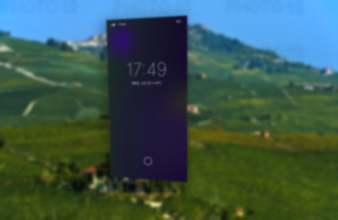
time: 17:49
